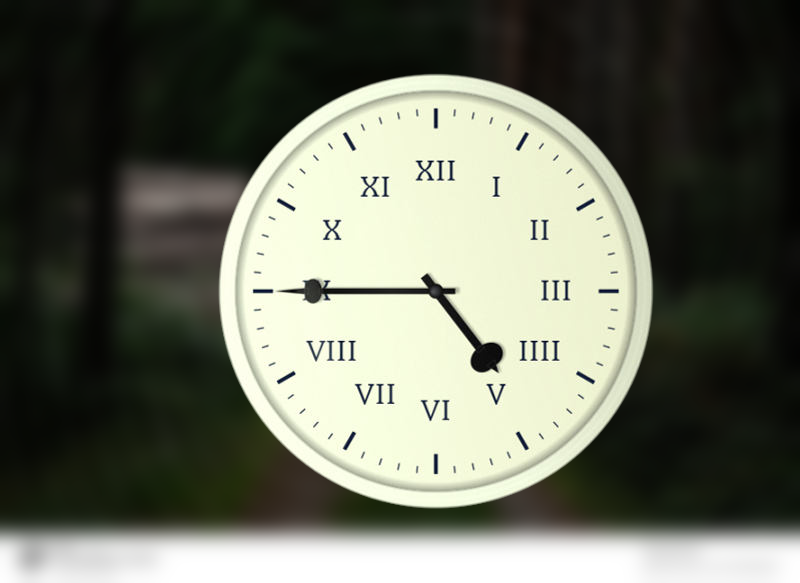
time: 4:45
